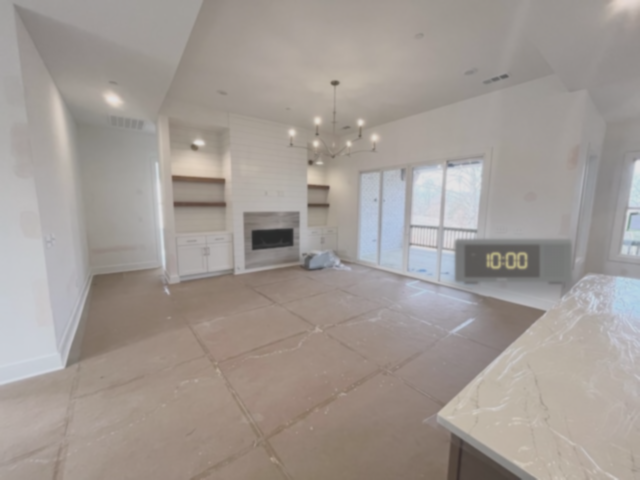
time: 10:00
